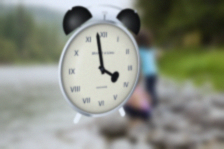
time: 3:58
